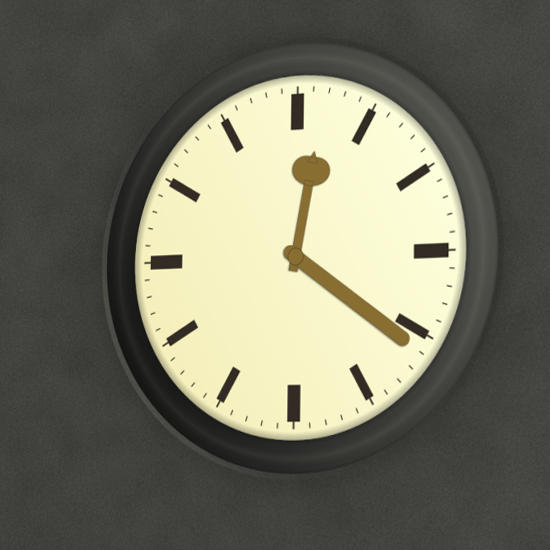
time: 12:21
